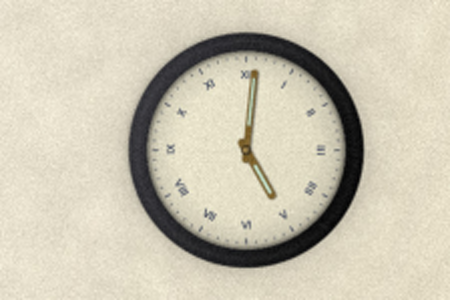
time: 5:01
